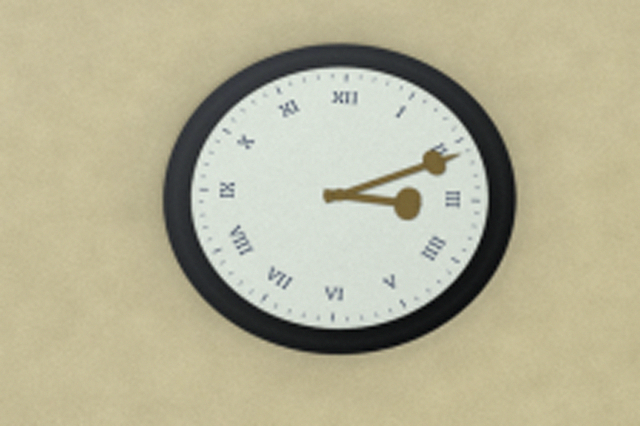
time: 3:11
